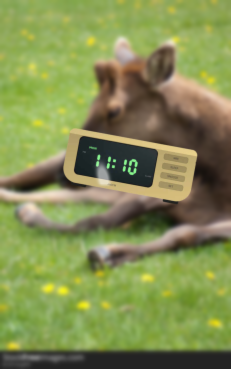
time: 11:10
